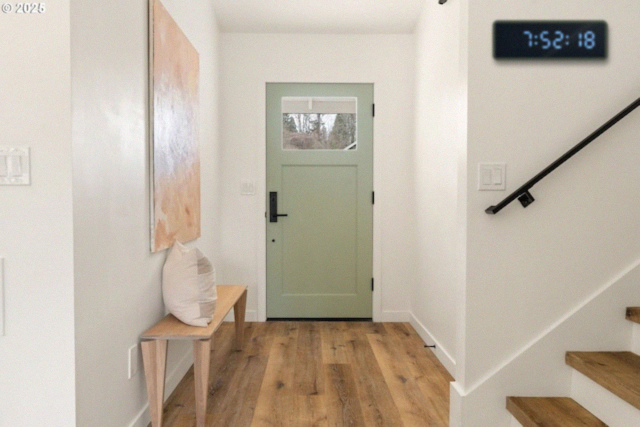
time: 7:52:18
